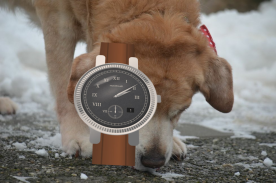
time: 2:09
